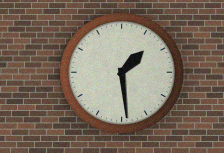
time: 1:29
